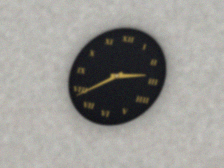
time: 2:39
